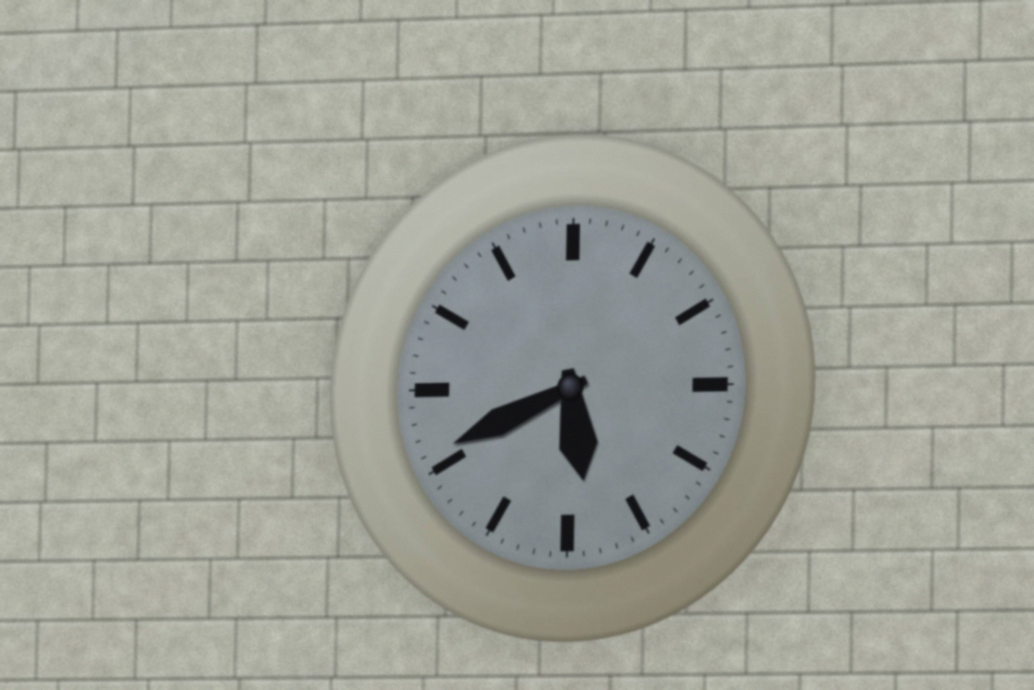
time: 5:41
